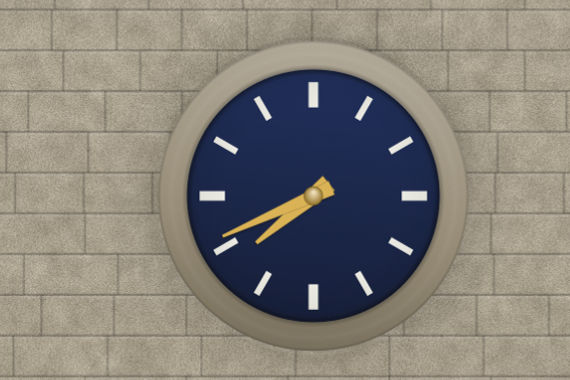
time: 7:41
